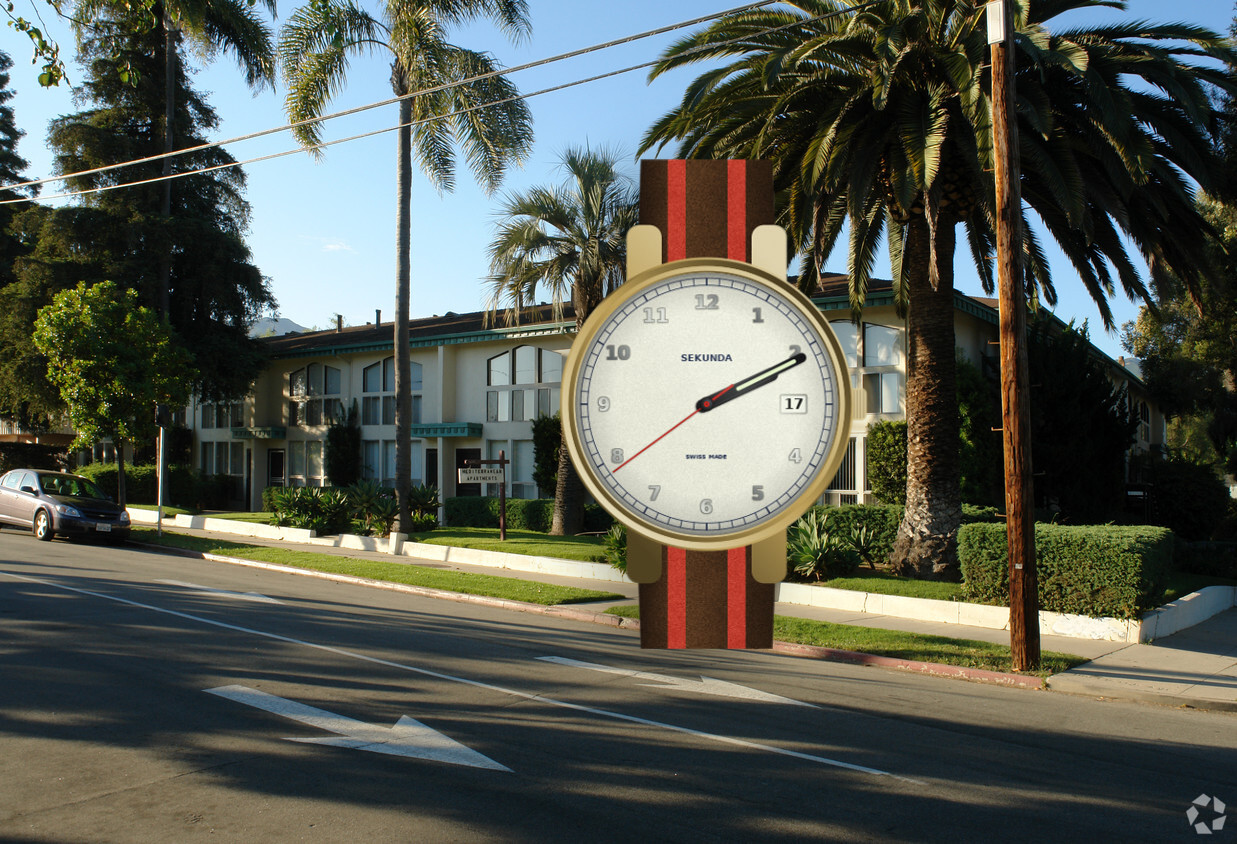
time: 2:10:39
